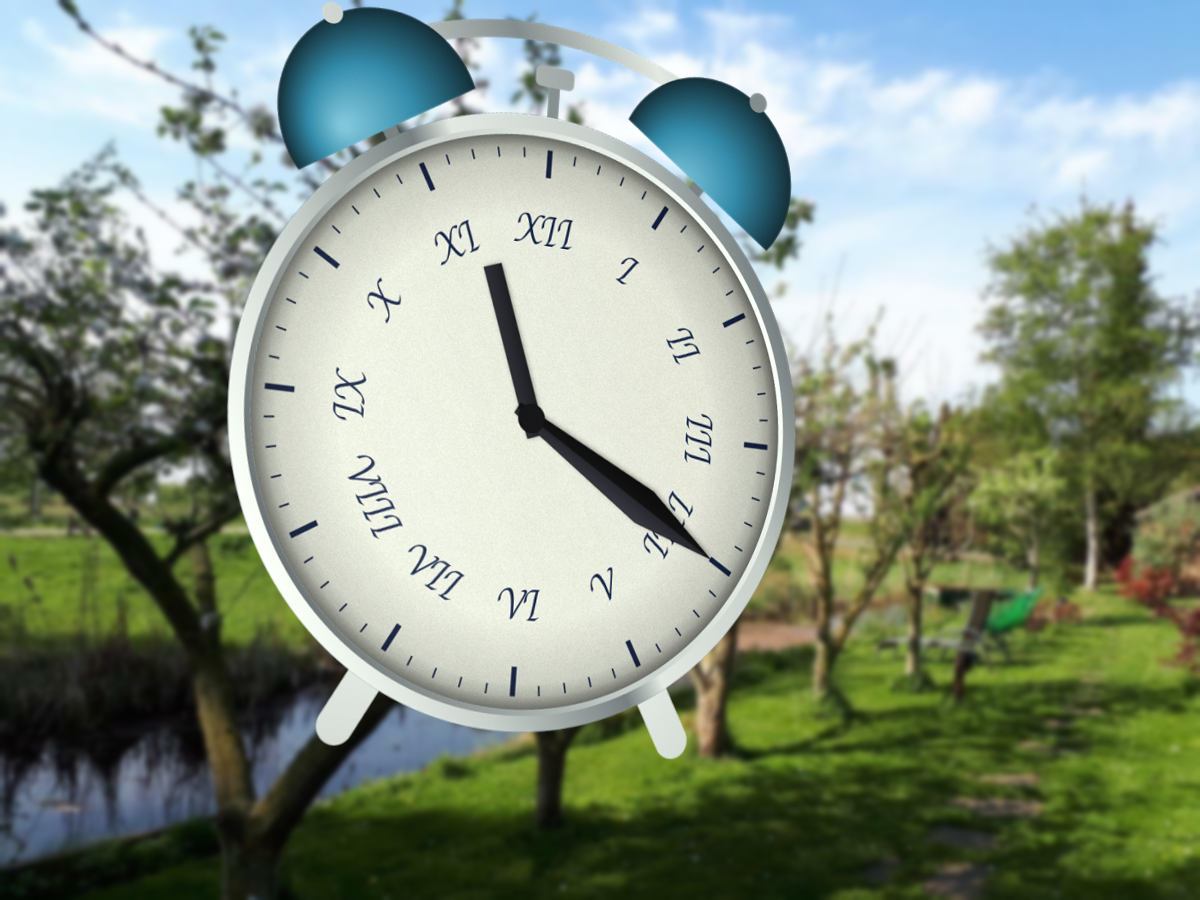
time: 11:20
